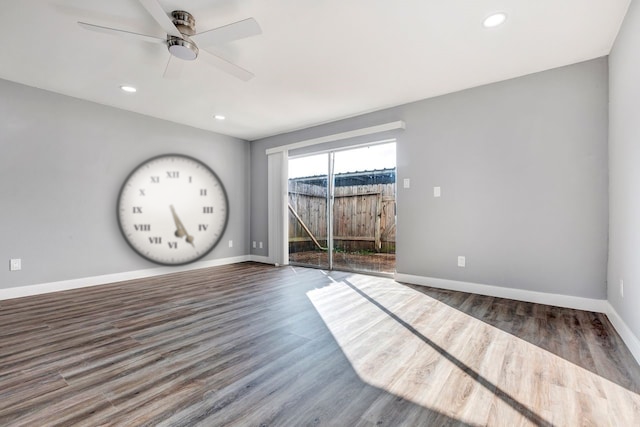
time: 5:25
